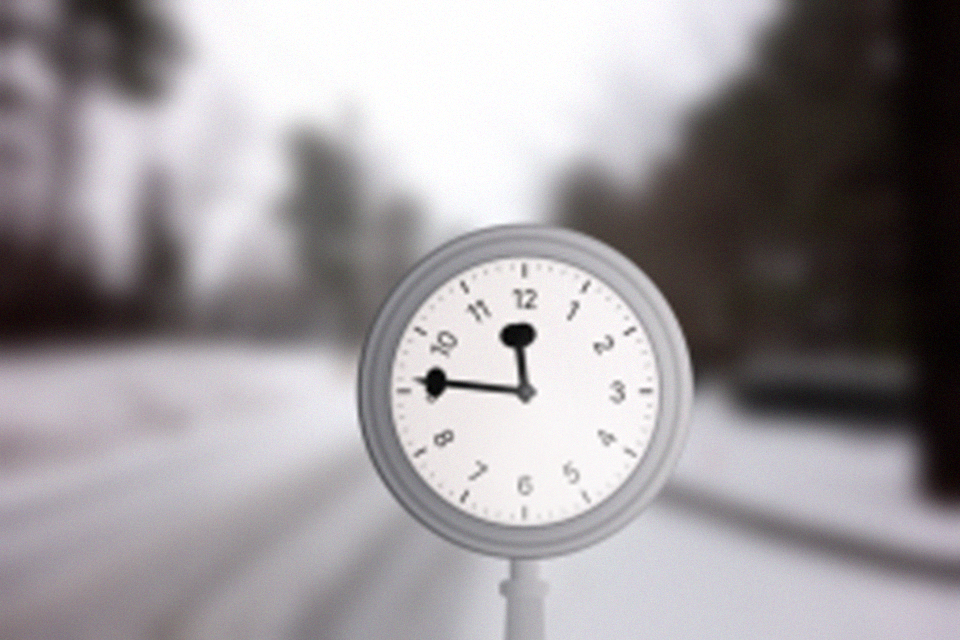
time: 11:46
